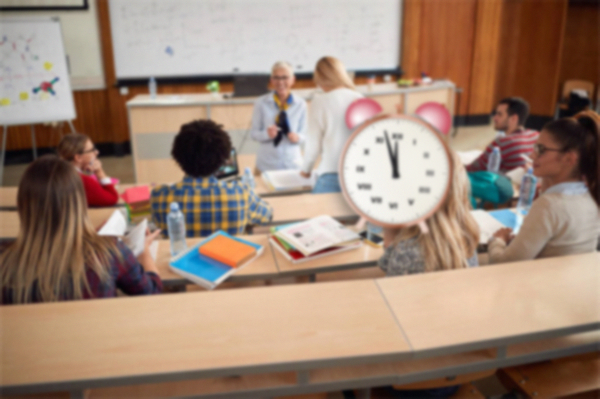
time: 11:57
